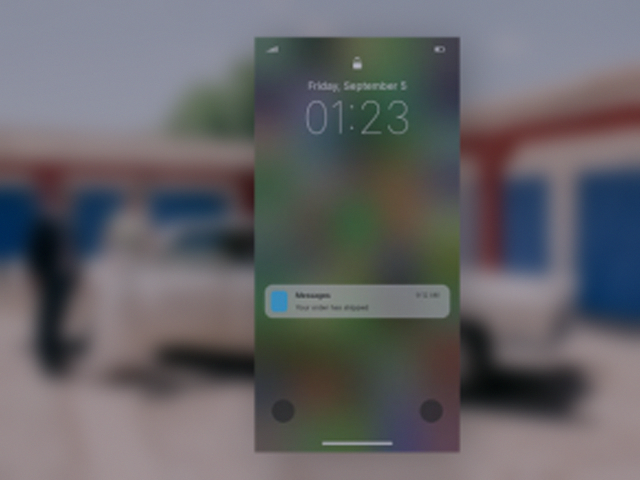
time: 1:23
